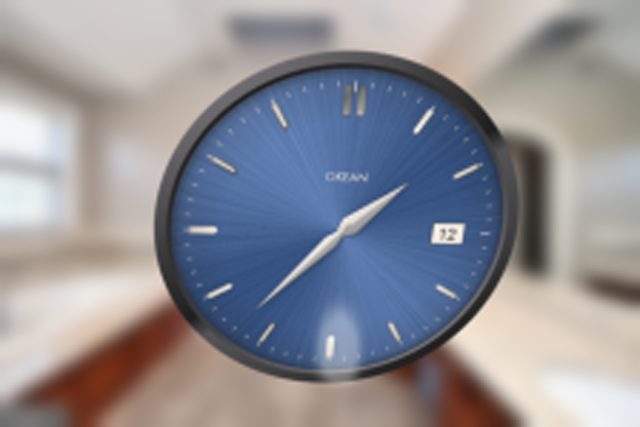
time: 1:37
